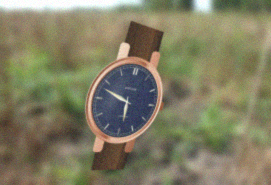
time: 5:48
